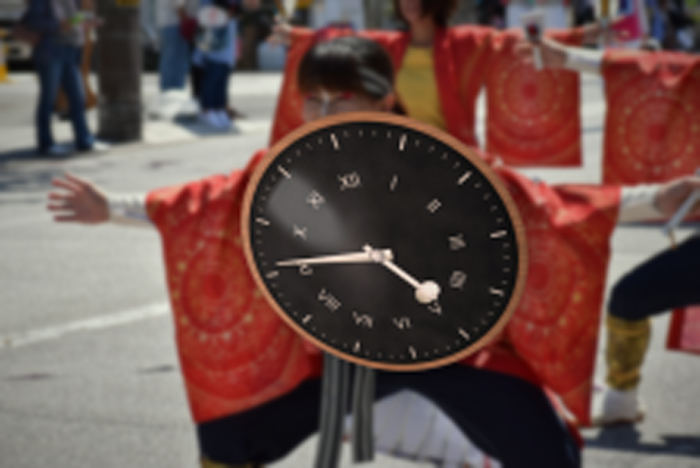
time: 4:46
